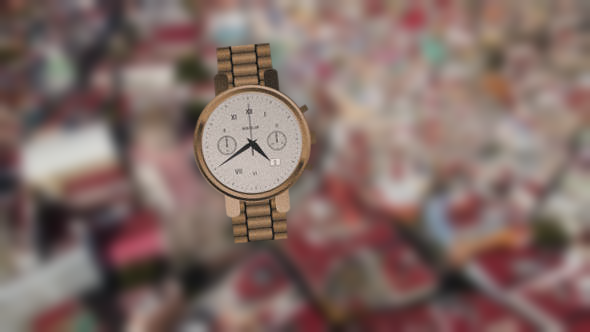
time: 4:40
